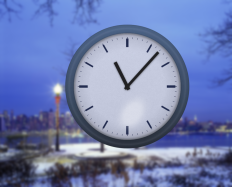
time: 11:07
